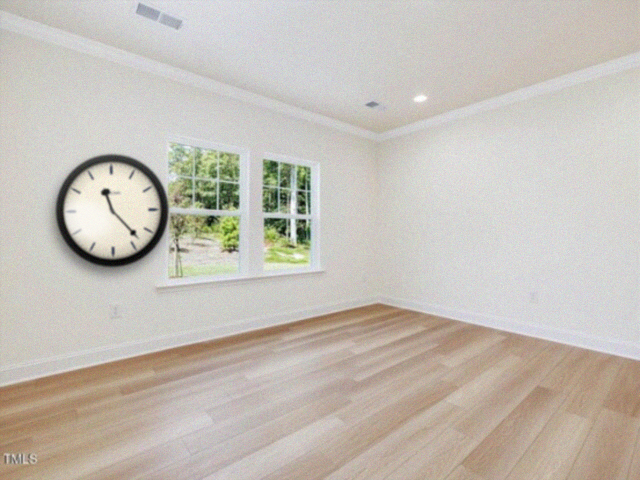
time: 11:23
